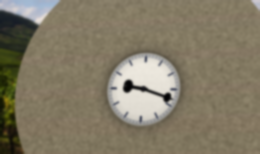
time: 9:18
